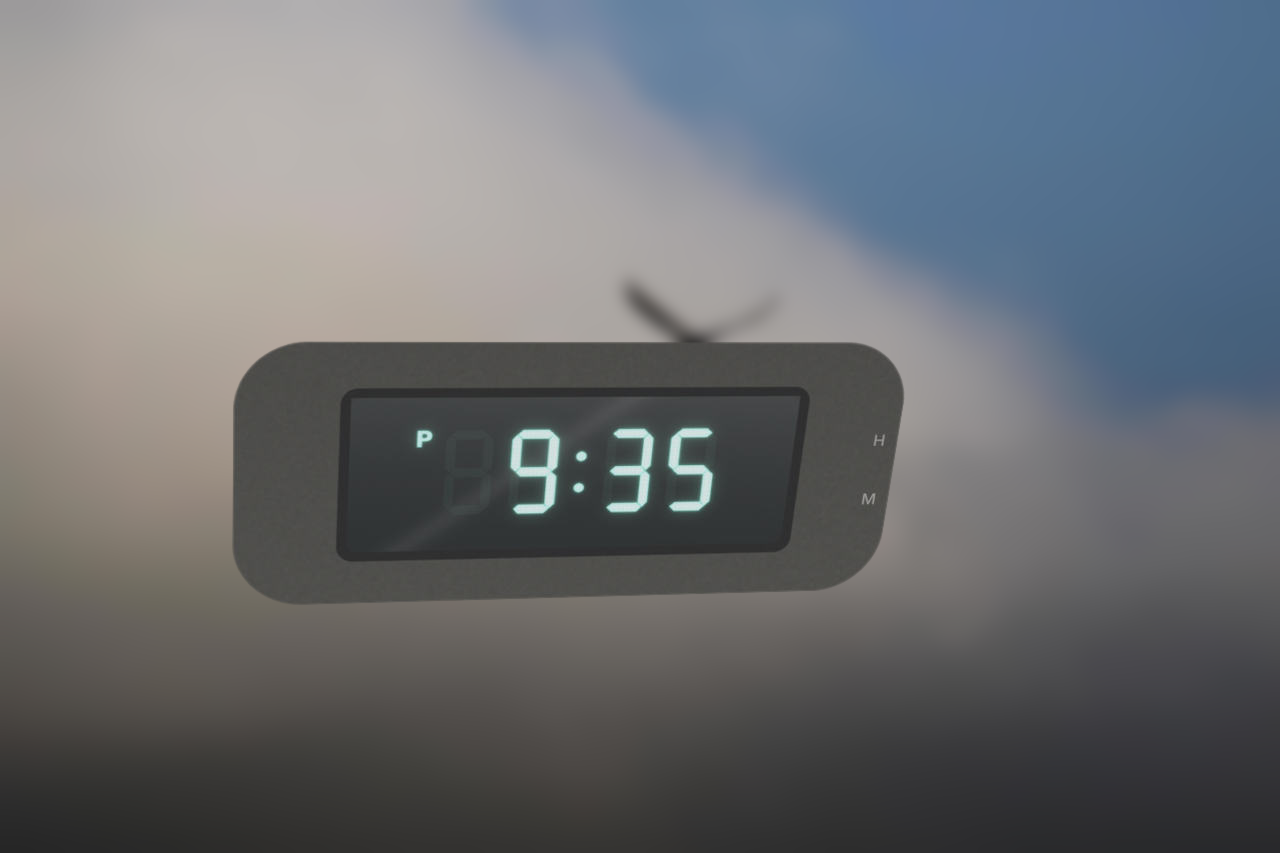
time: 9:35
